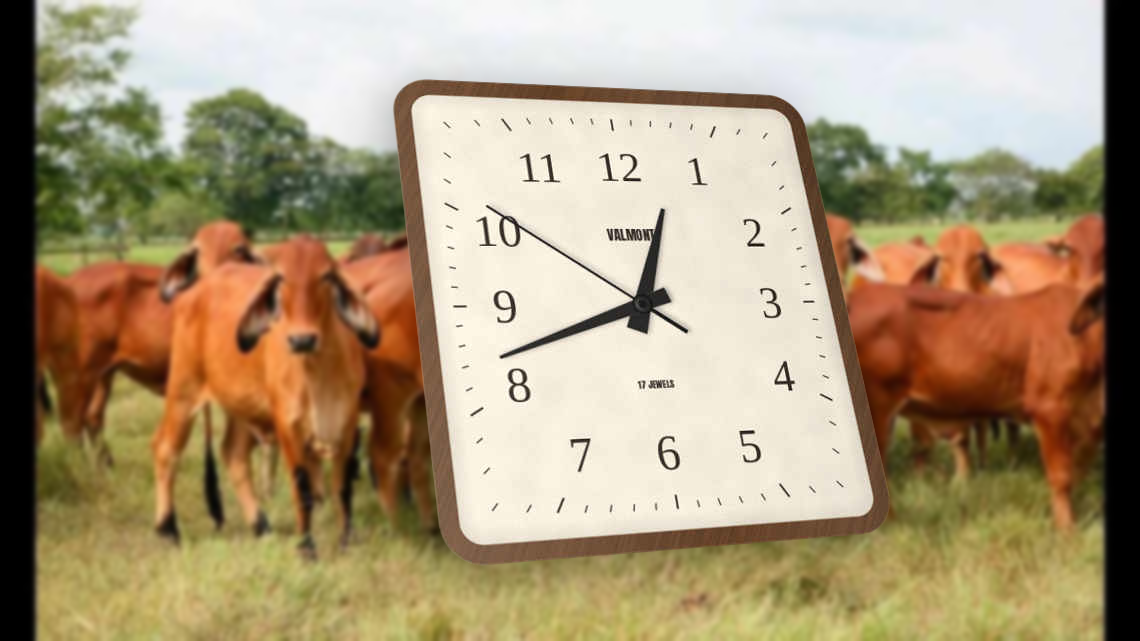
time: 12:41:51
